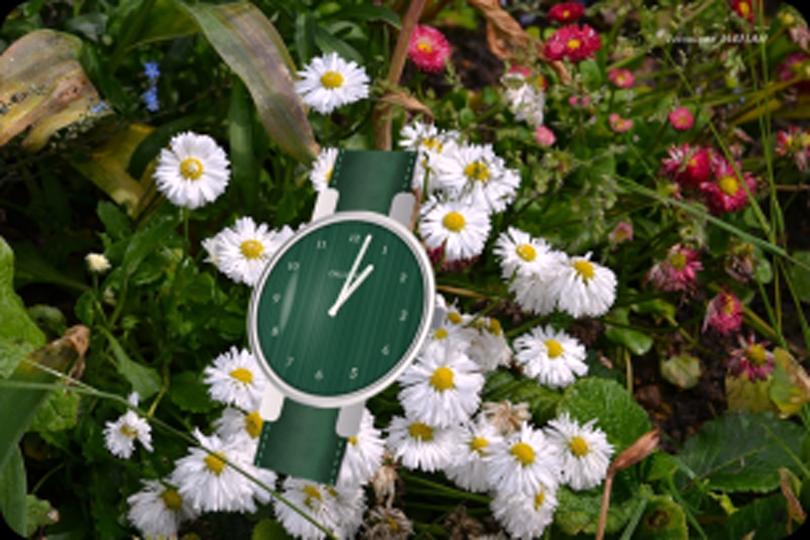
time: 1:02
